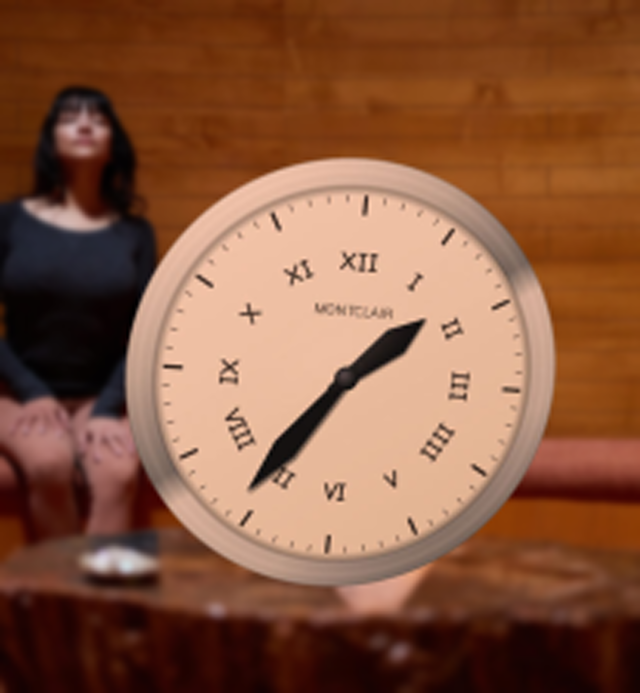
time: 1:36
